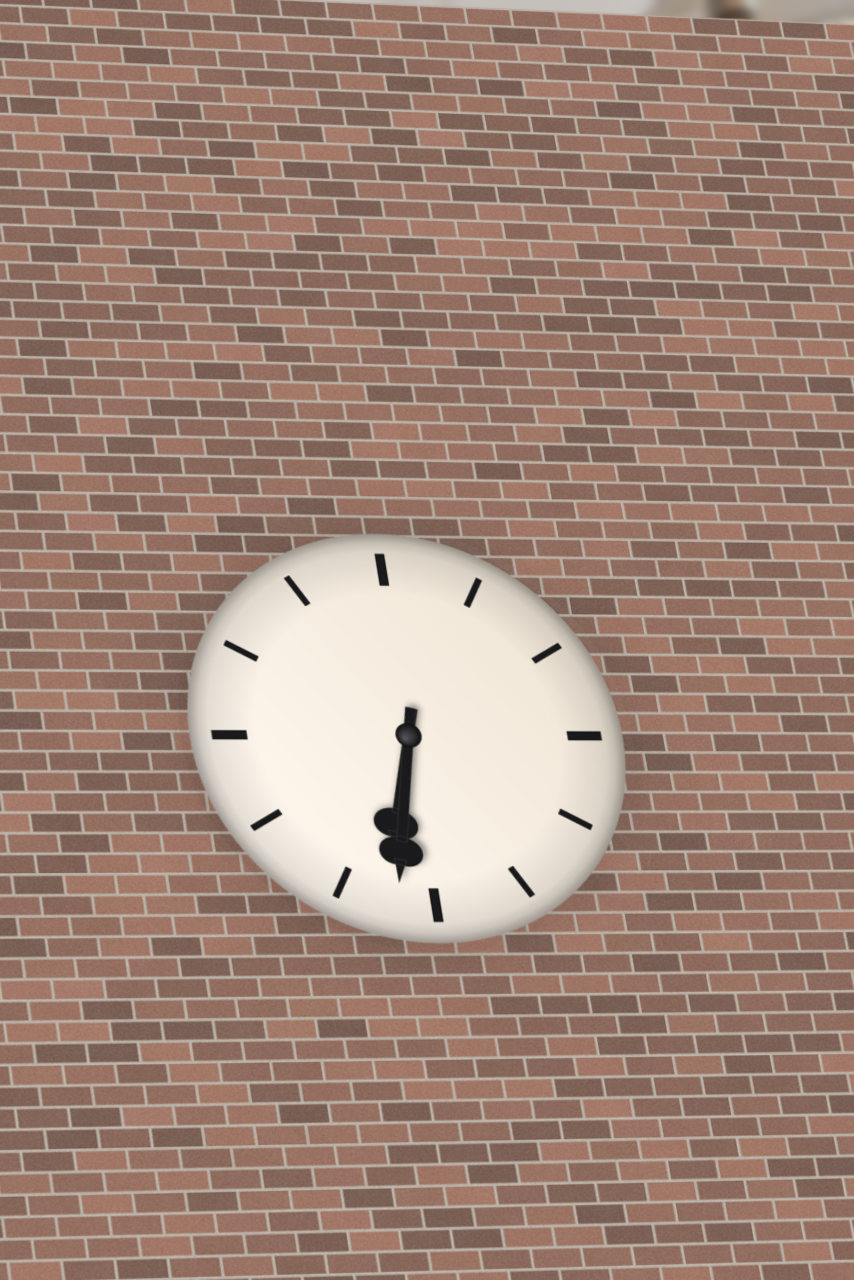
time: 6:32
